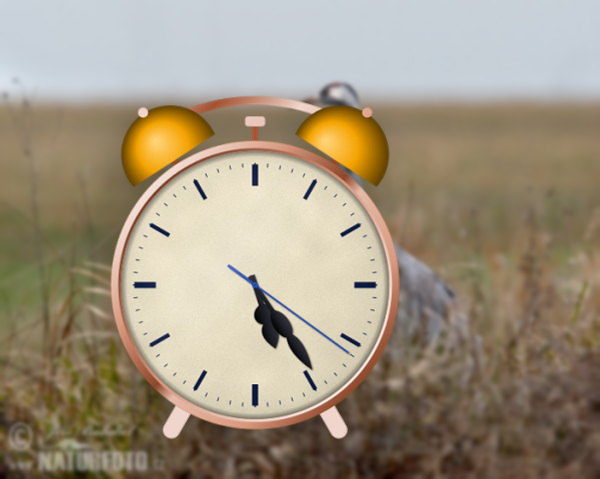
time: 5:24:21
